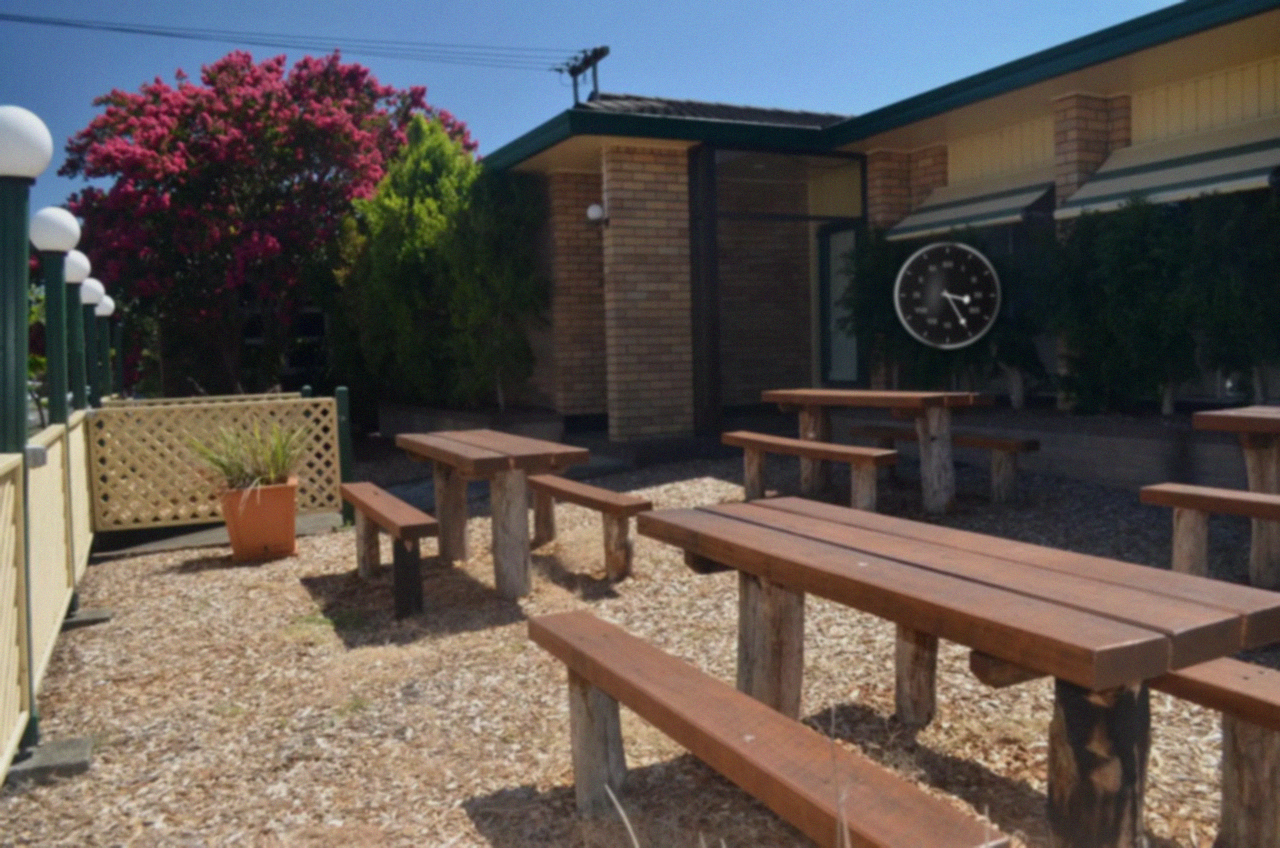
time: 3:25
